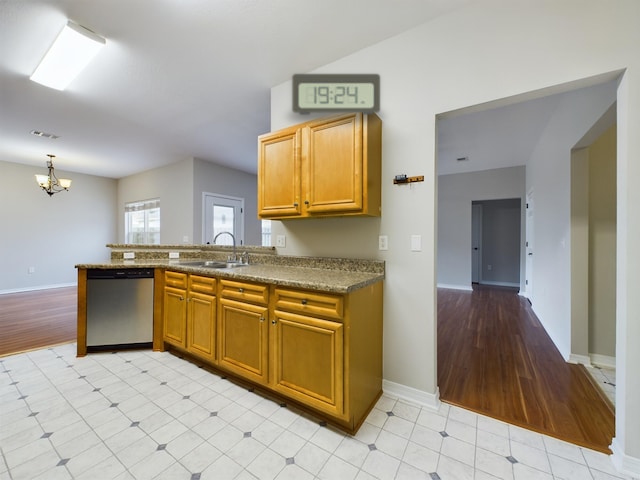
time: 19:24
